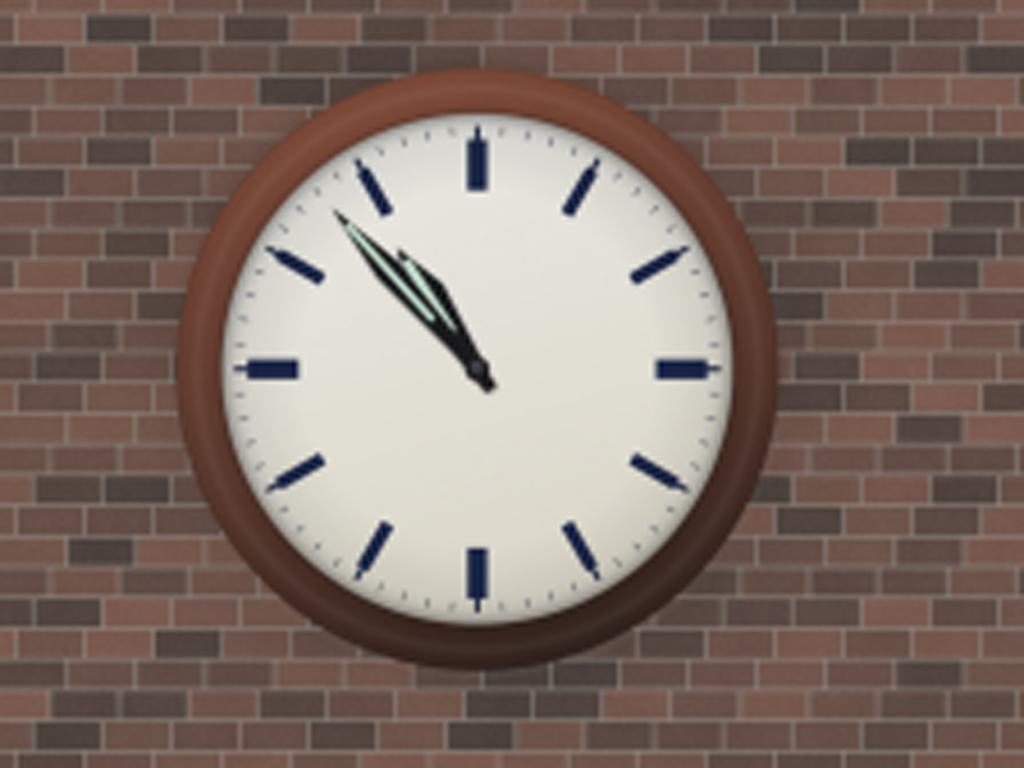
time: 10:53
